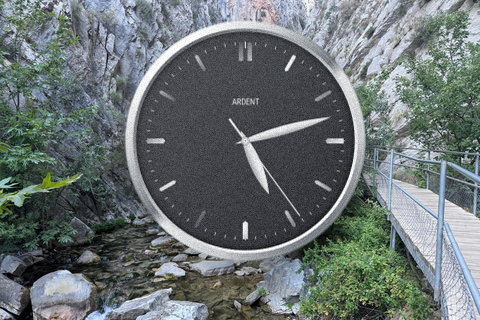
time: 5:12:24
